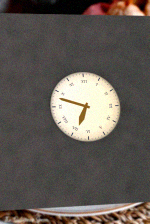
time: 6:48
